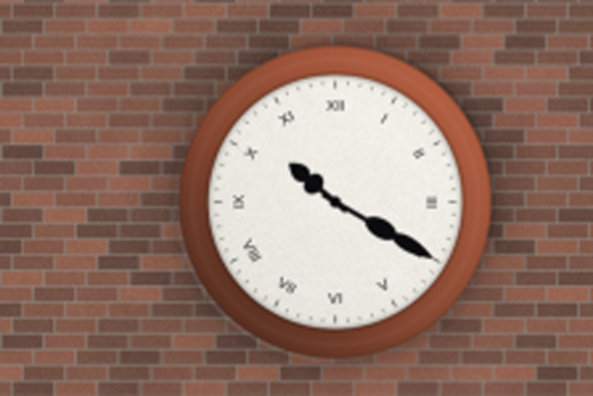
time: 10:20
